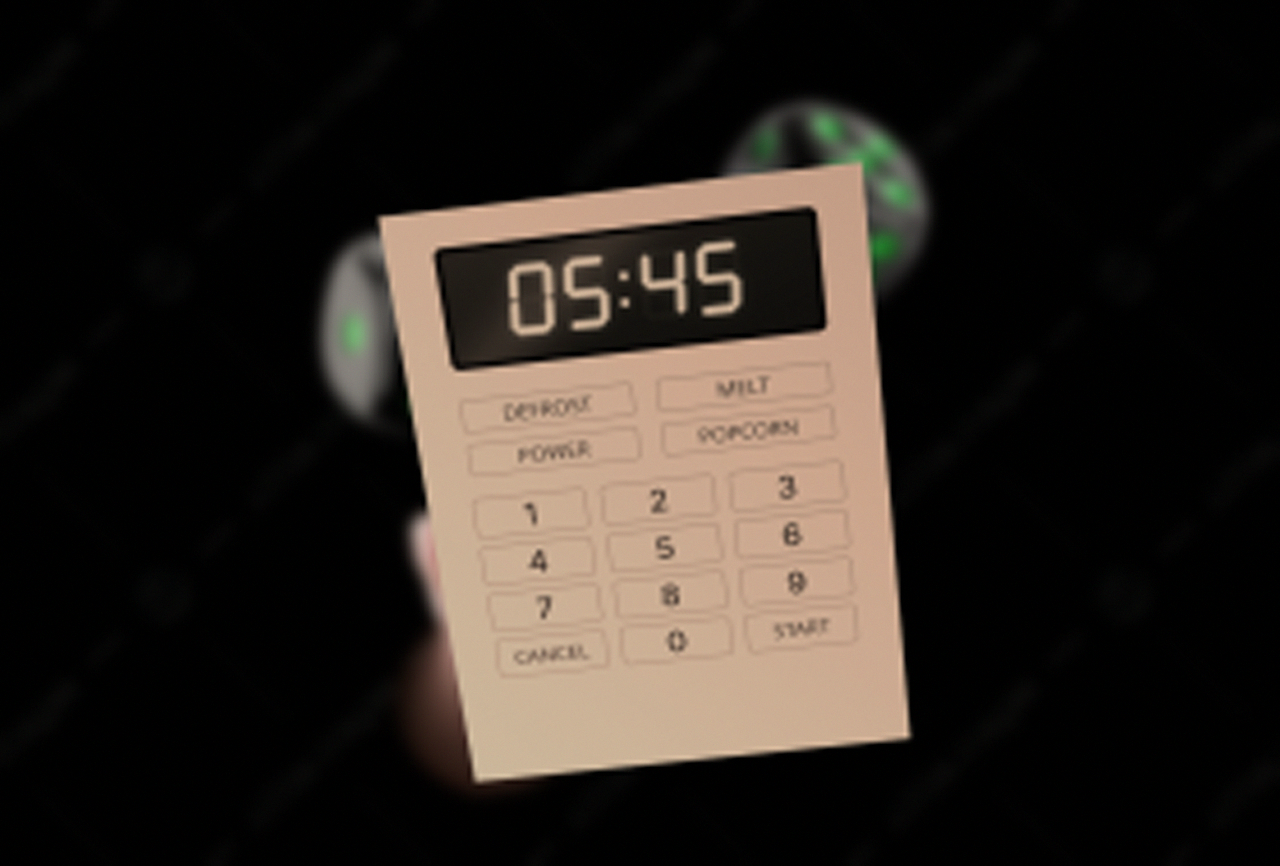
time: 5:45
